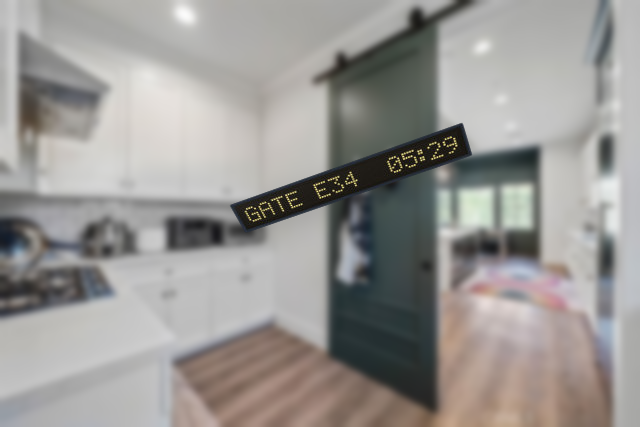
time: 5:29
